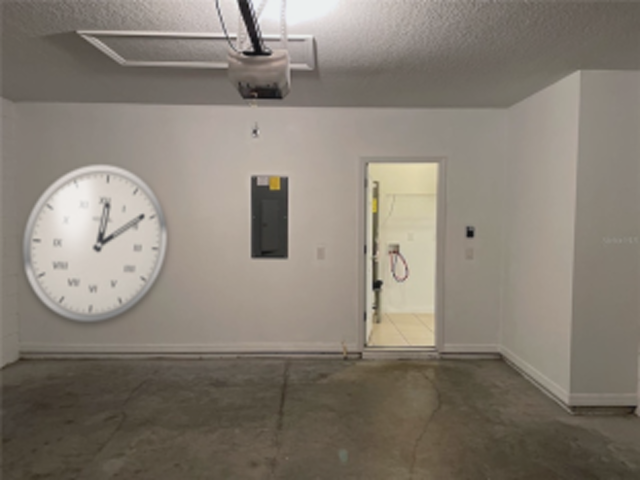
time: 12:09
